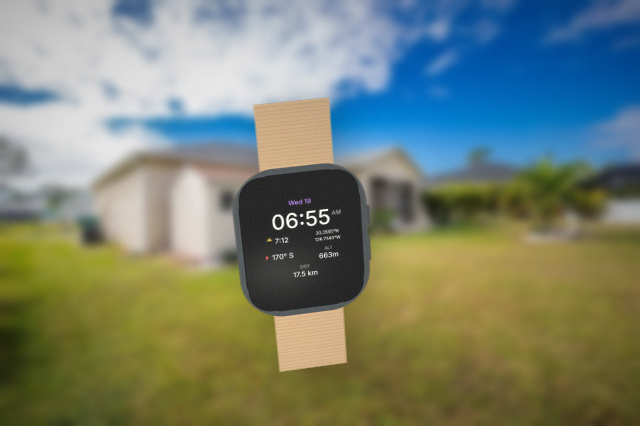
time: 6:55
